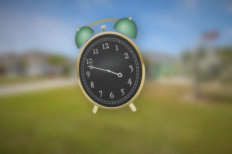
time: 3:48
